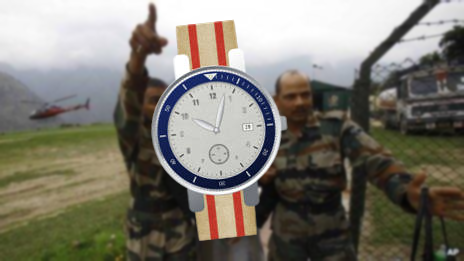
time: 10:03
